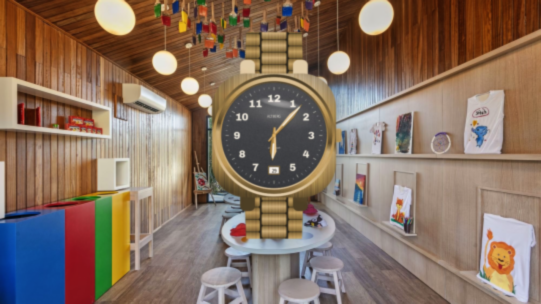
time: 6:07
